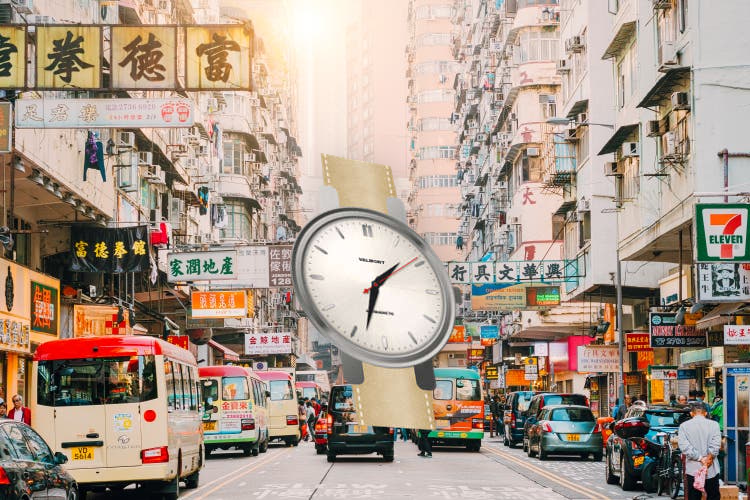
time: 1:33:09
